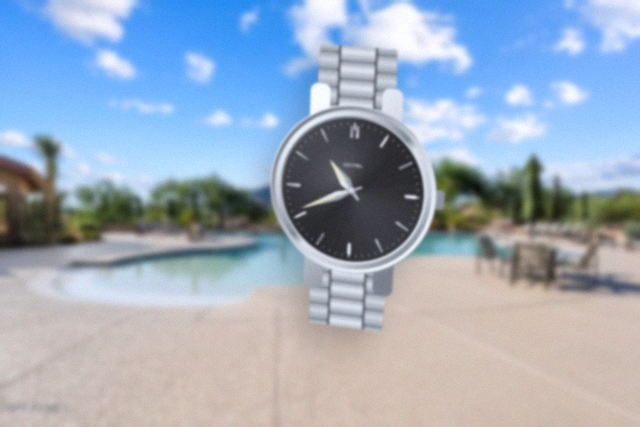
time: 10:41
